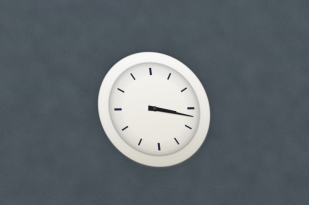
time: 3:17
